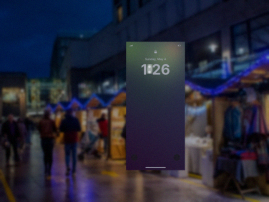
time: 1:26
